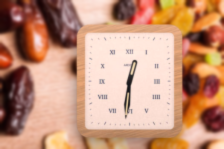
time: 12:31
